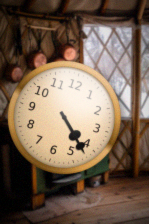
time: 4:22
